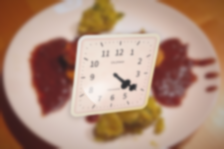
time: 4:21
